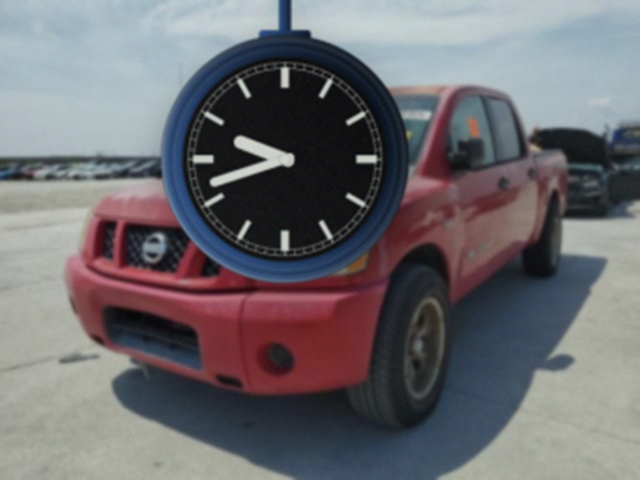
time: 9:42
